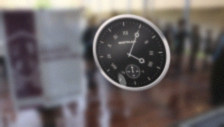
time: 4:05
